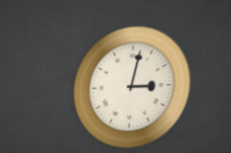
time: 3:02
